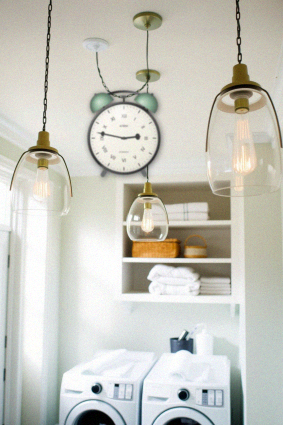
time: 2:47
